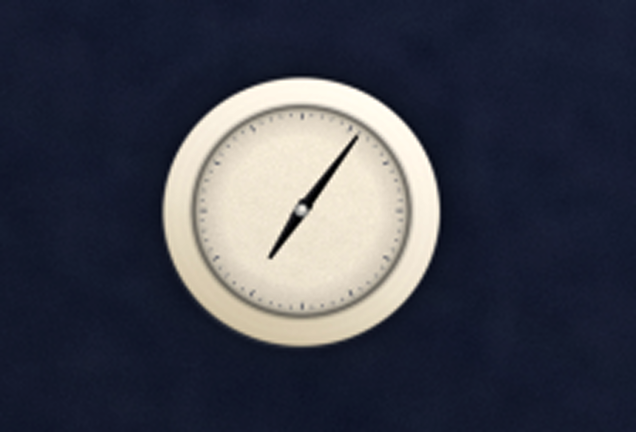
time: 7:06
